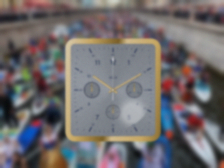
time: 10:10
